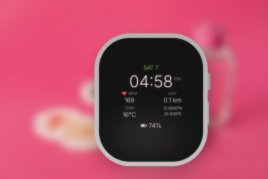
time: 4:58
